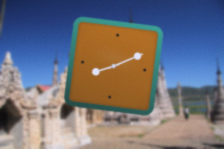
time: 8:10
